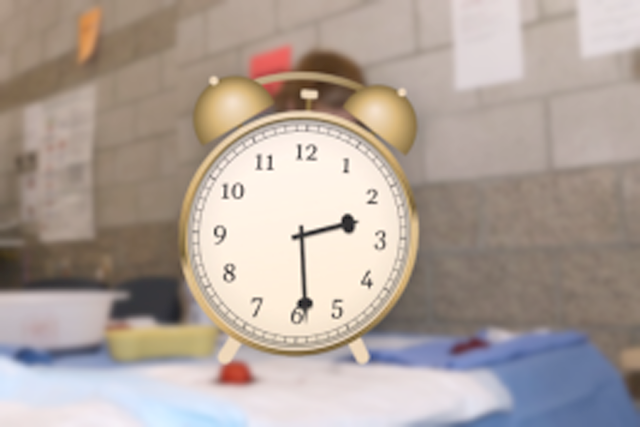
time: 2:29
